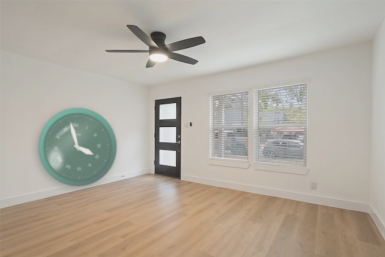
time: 3:58
